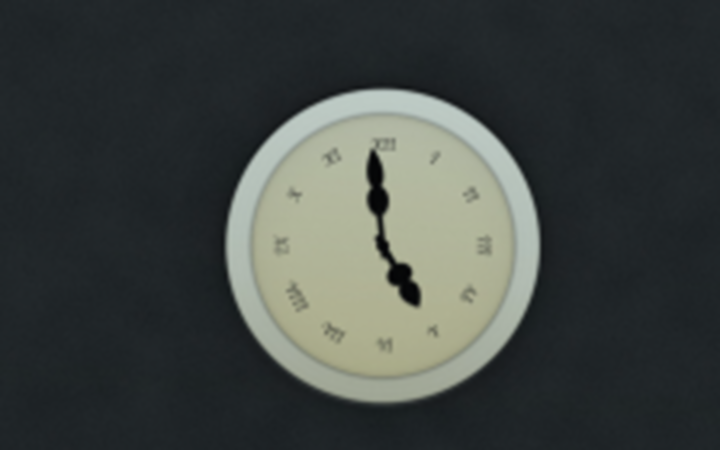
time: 4:59
